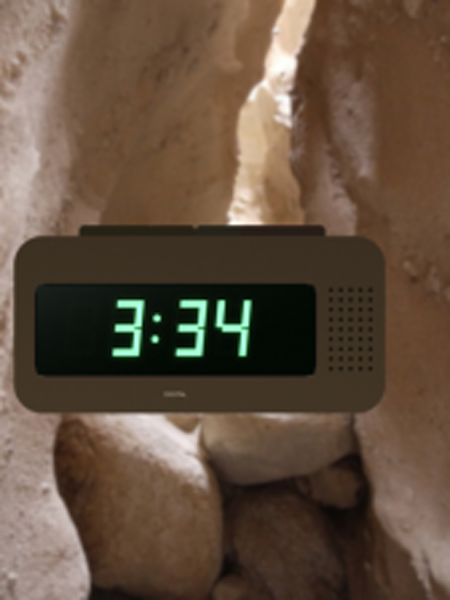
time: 3:34
